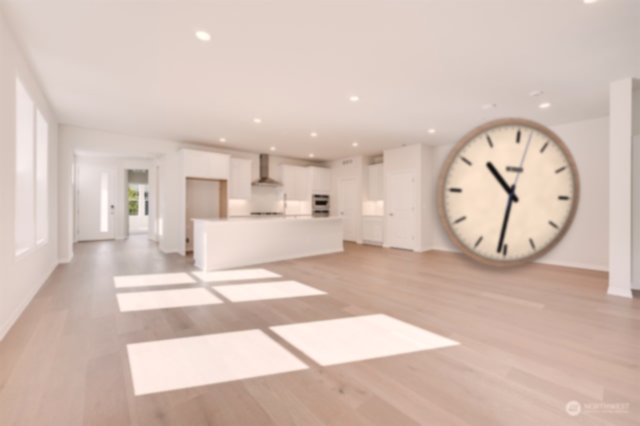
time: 10:31:02
